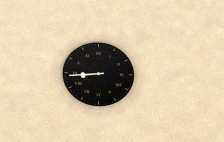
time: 8:44
